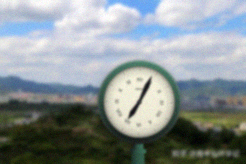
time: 7:04
